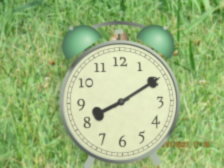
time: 8:10
